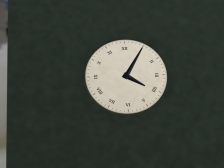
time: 4:05
